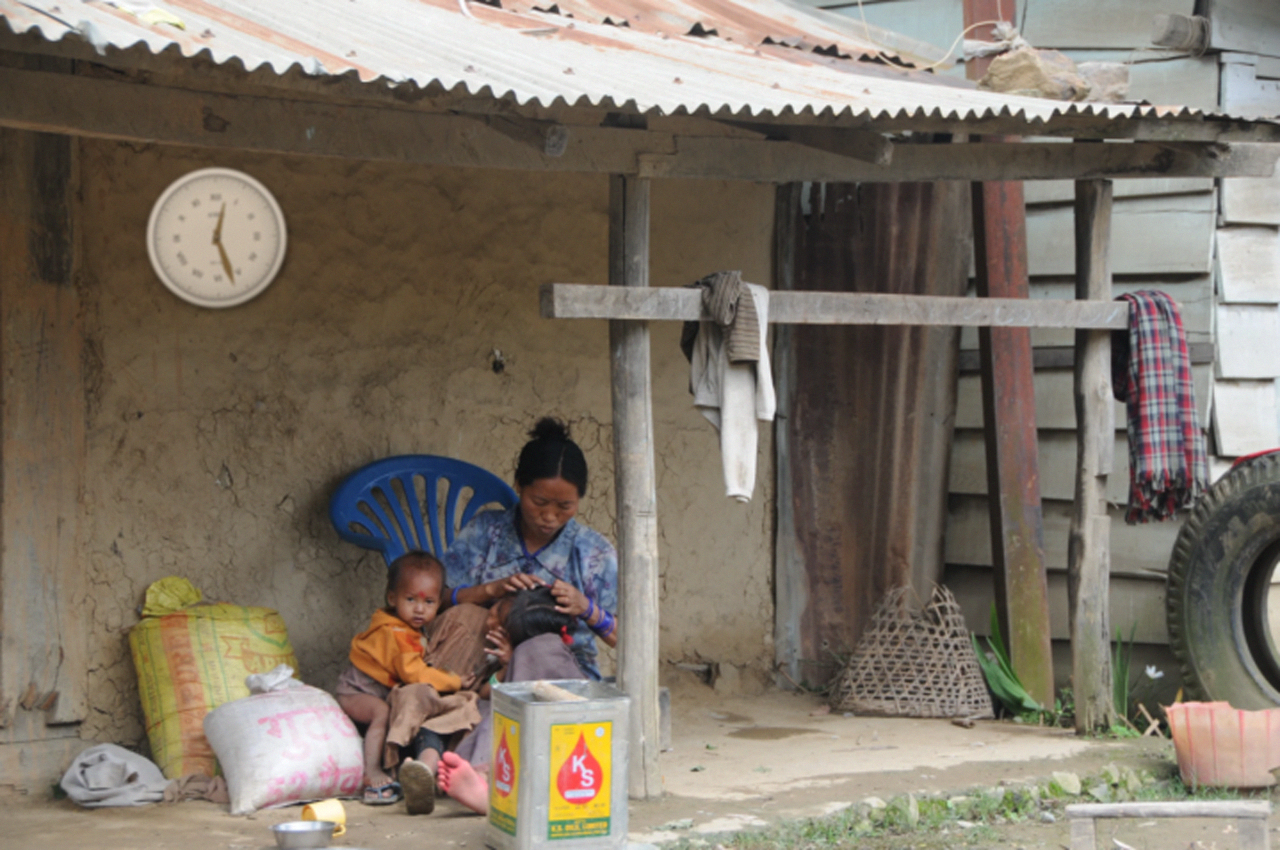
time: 12:27
